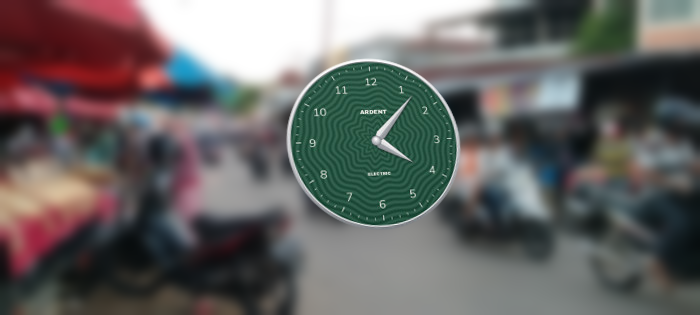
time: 4:07
